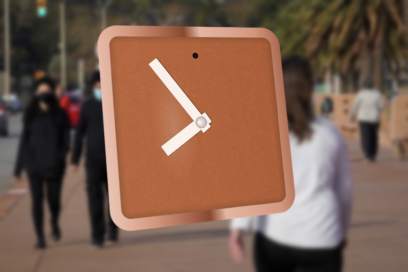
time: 7:54
